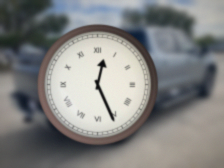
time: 12:26
